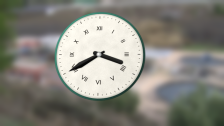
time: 3:40
